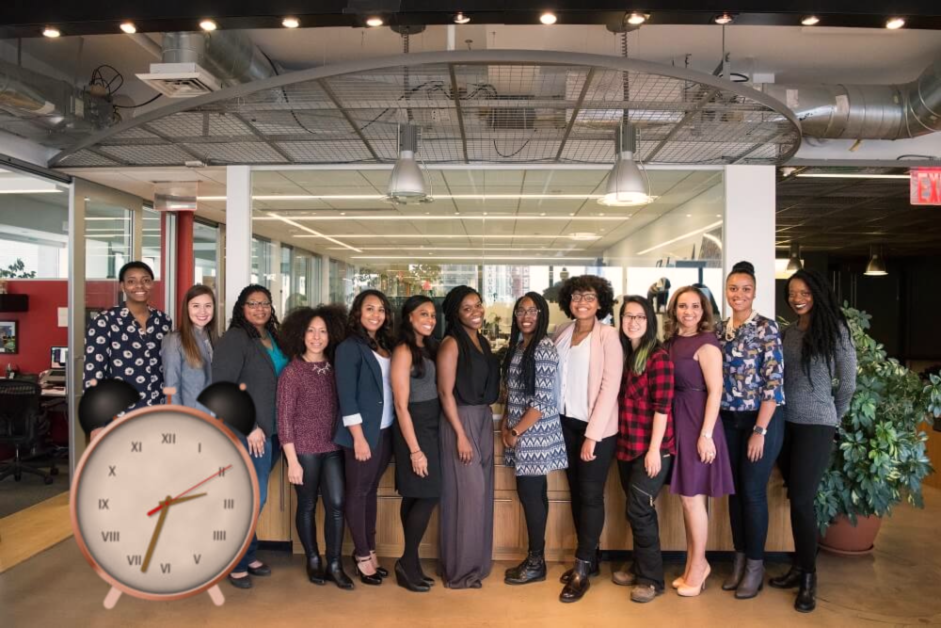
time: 2:33:10
